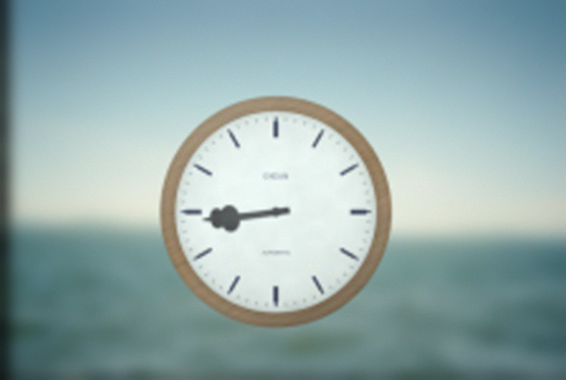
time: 8:44
